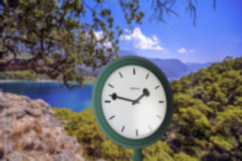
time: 1:47
